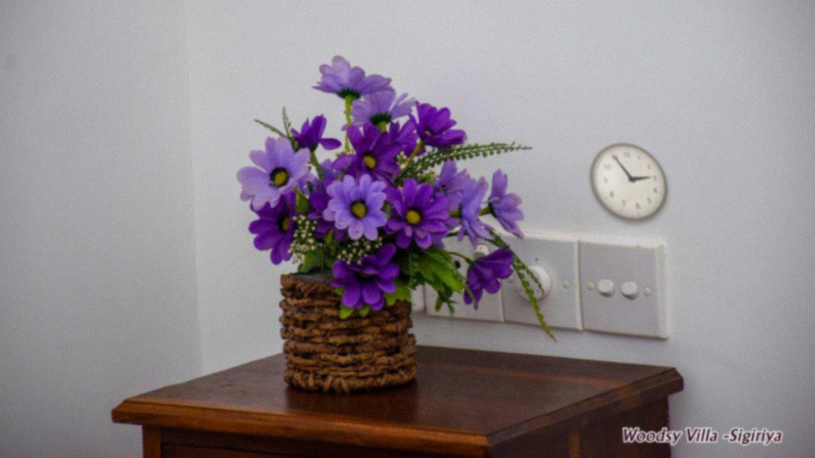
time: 2:55
